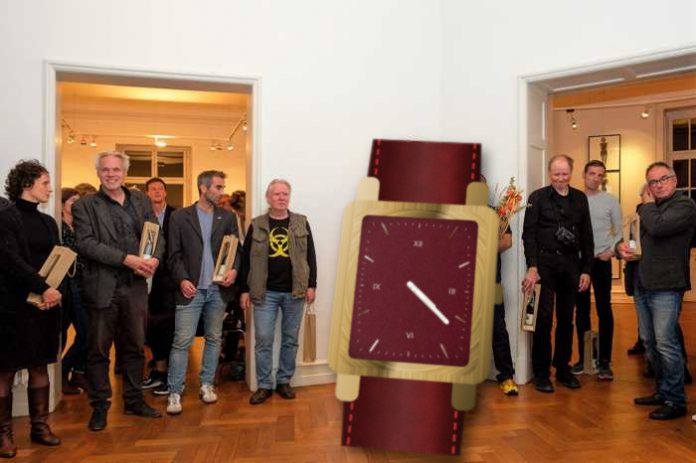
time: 4:22
